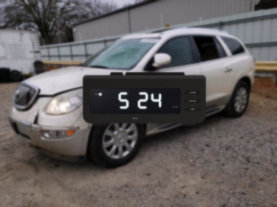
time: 5:24
